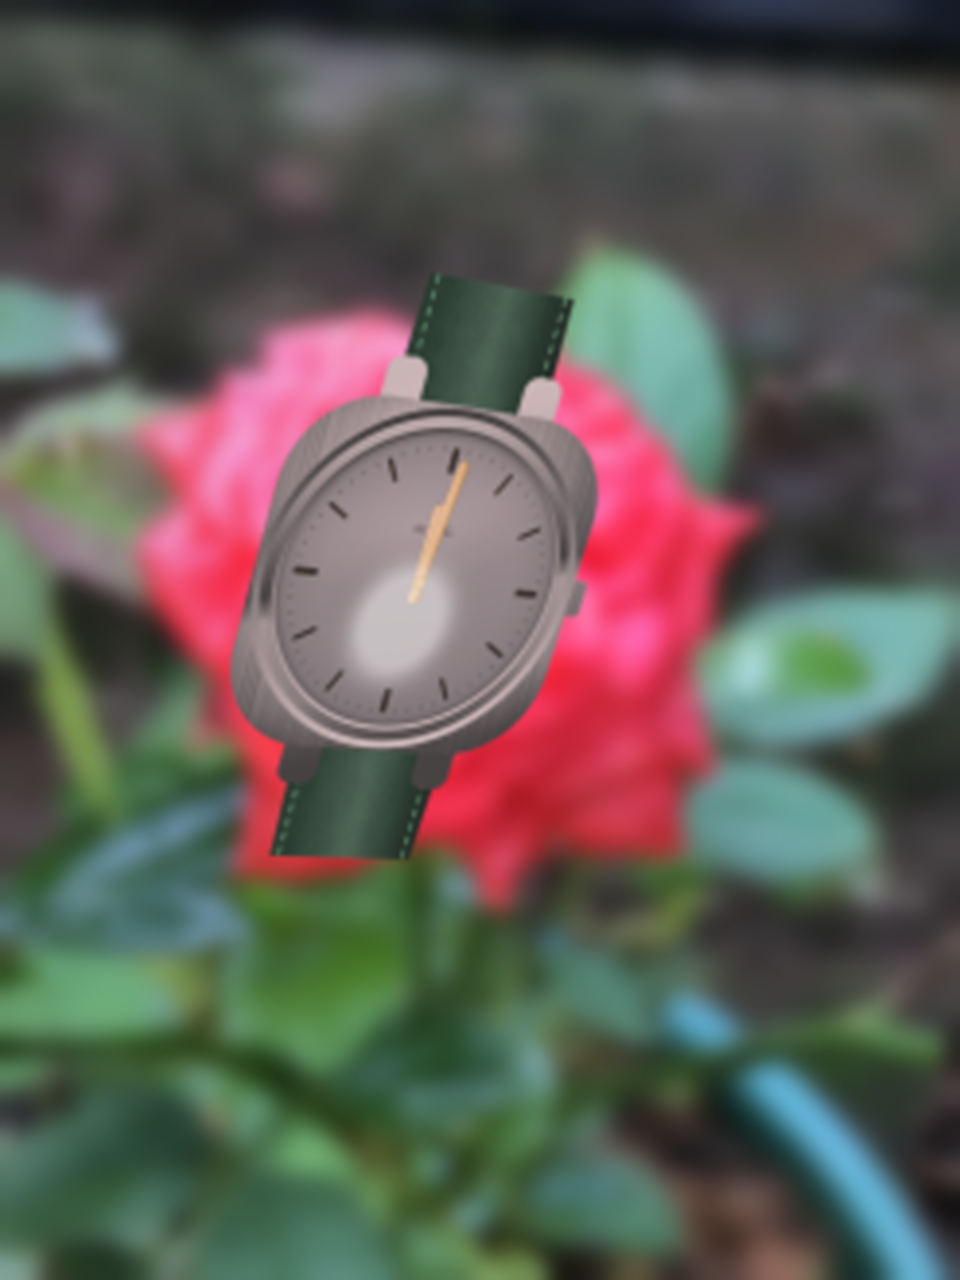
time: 12:01
